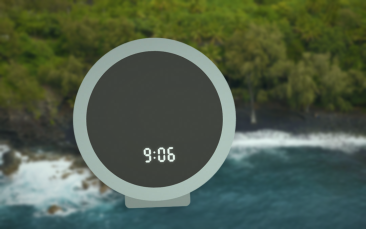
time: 9:06
